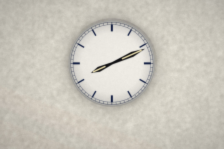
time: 8:11
